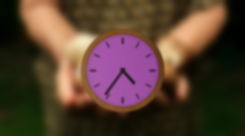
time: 4:36
